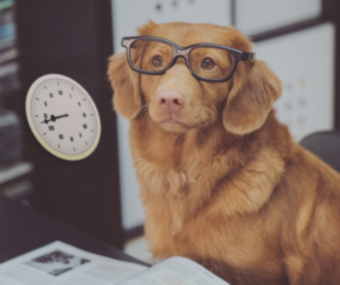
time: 8:43
